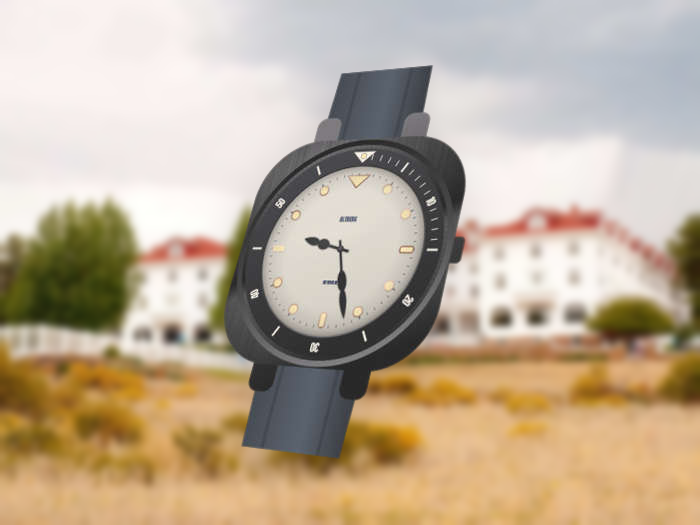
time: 9:27
